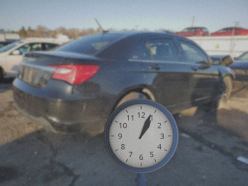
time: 1:04
